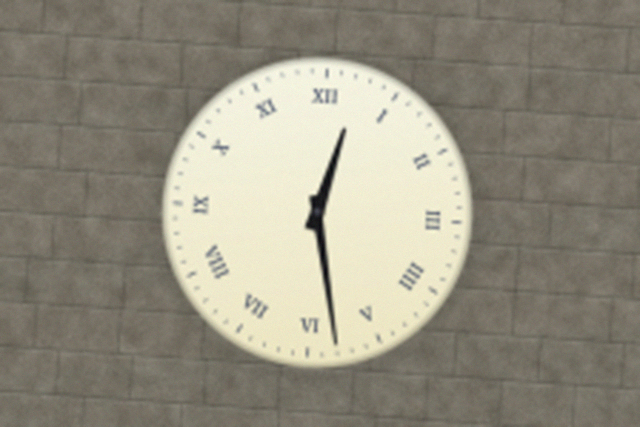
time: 12:28
